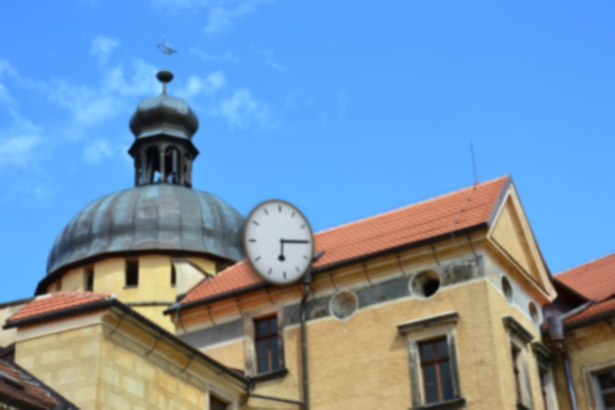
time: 6:15
